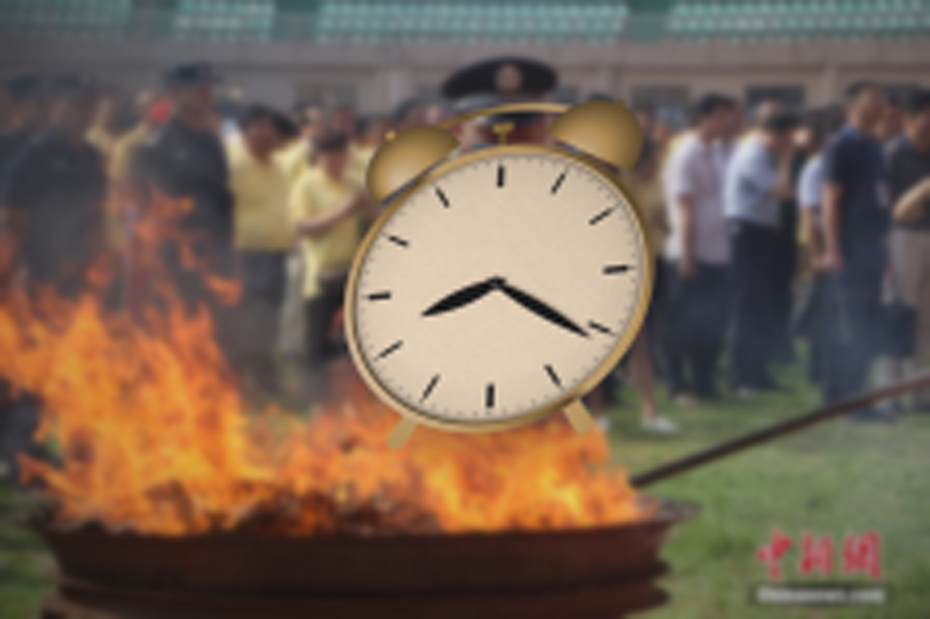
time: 8:21
